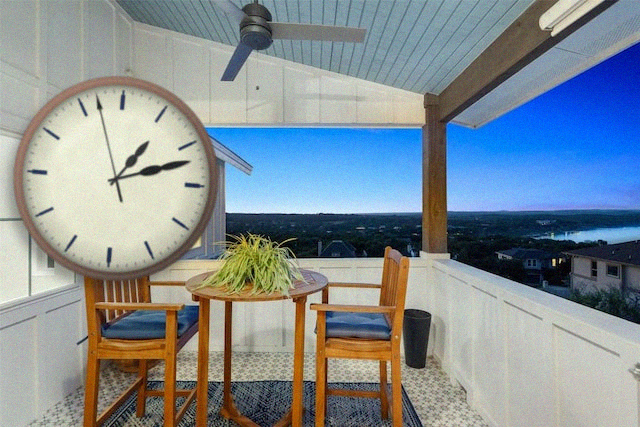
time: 1:11:57
